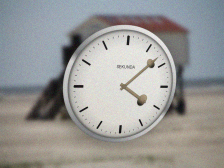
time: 4:08
